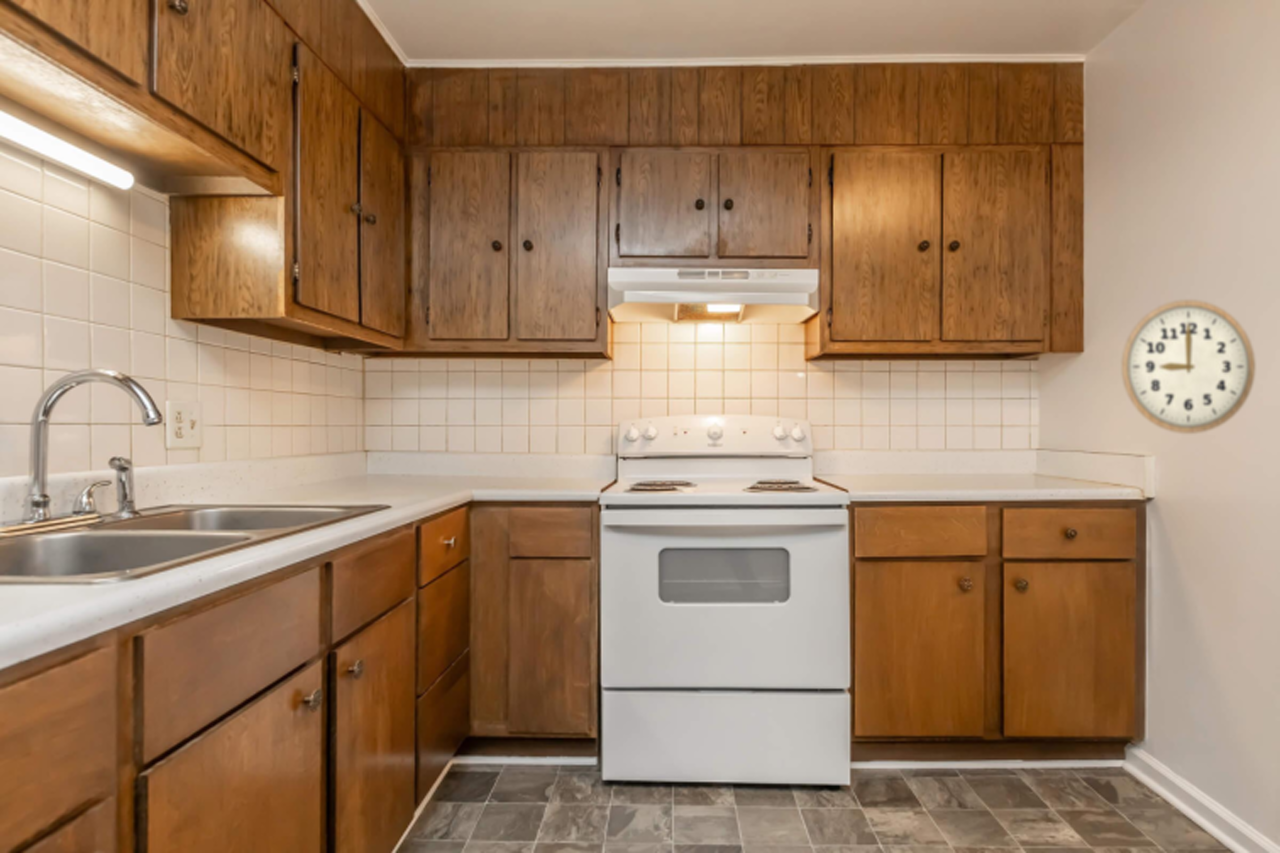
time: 9:00
